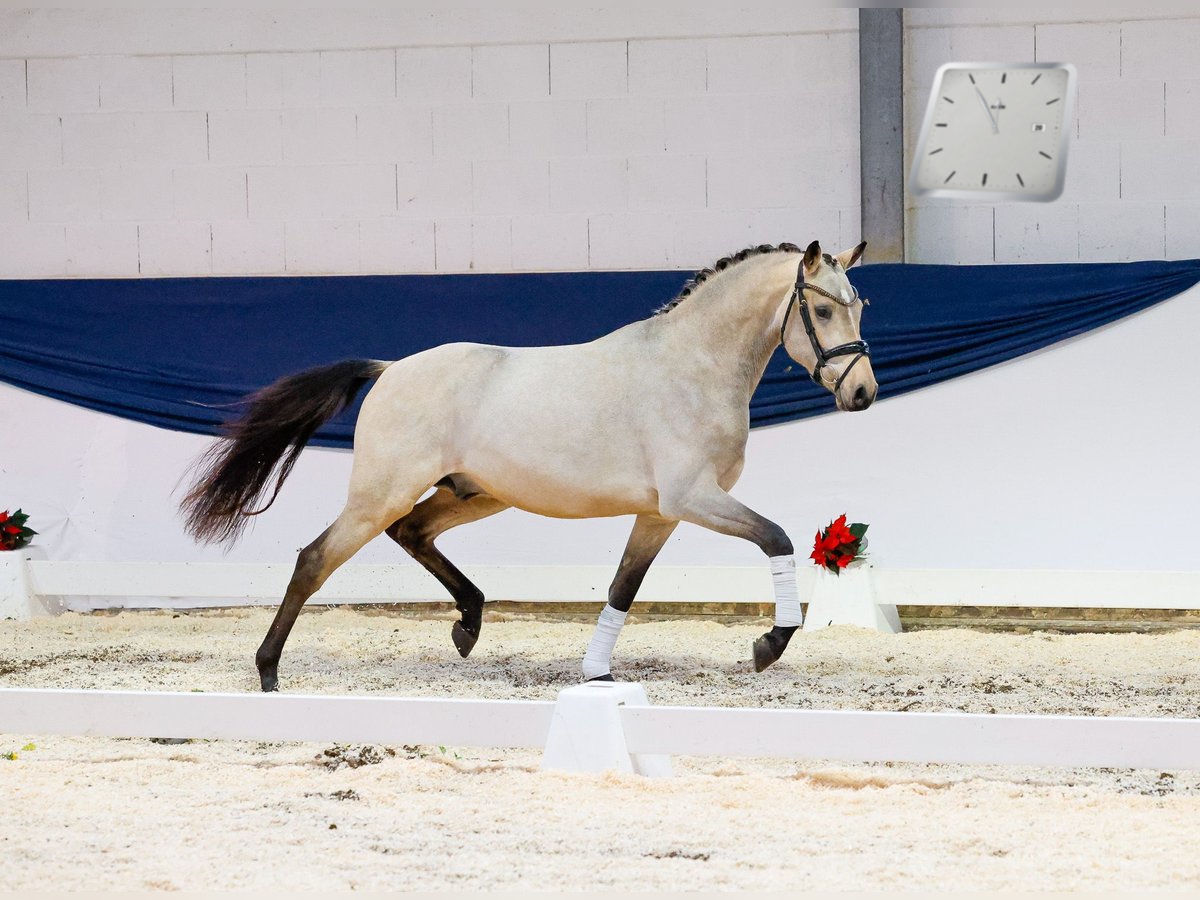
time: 11:55
